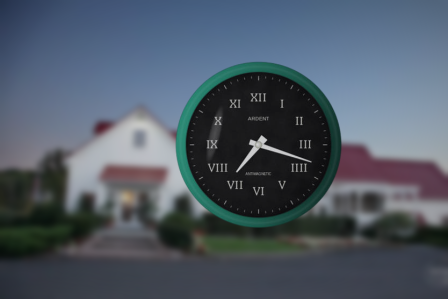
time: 7:18
